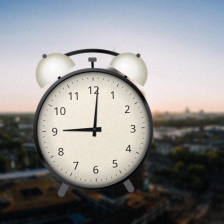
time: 9:01
